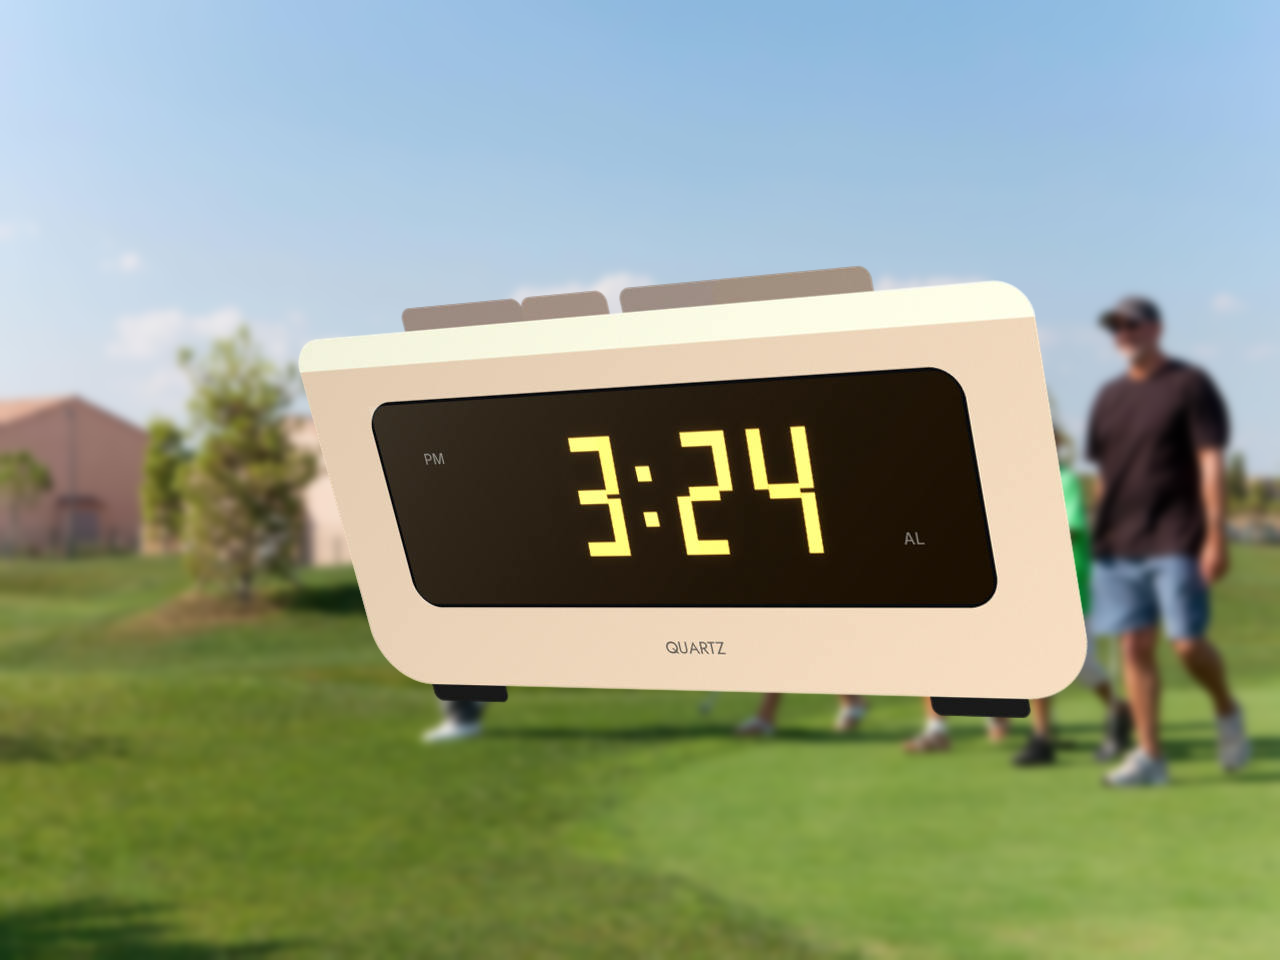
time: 3:24
